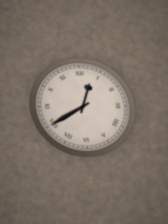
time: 12:40
